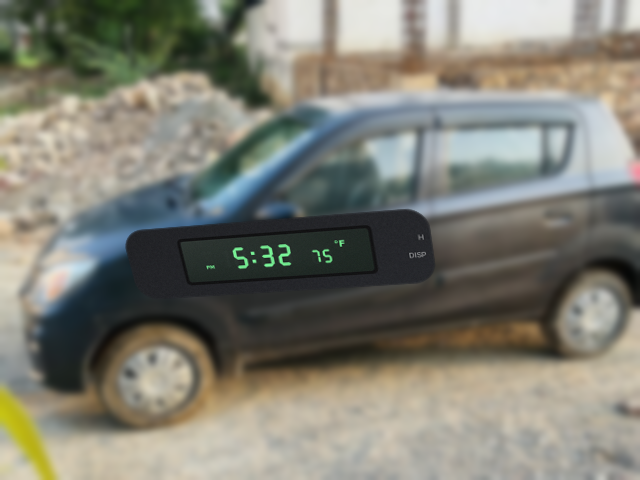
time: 5:32
